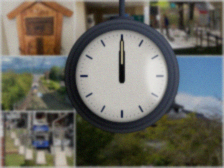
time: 12:00
